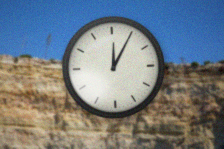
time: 12:05
